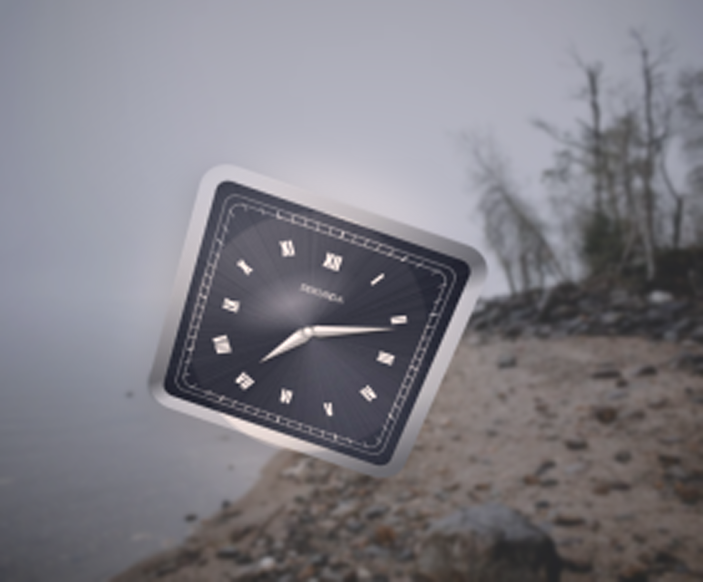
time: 7:11
